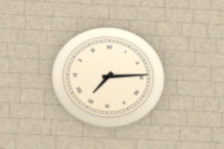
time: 7:14
